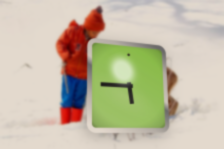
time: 5:45
